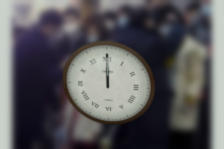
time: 12:00
